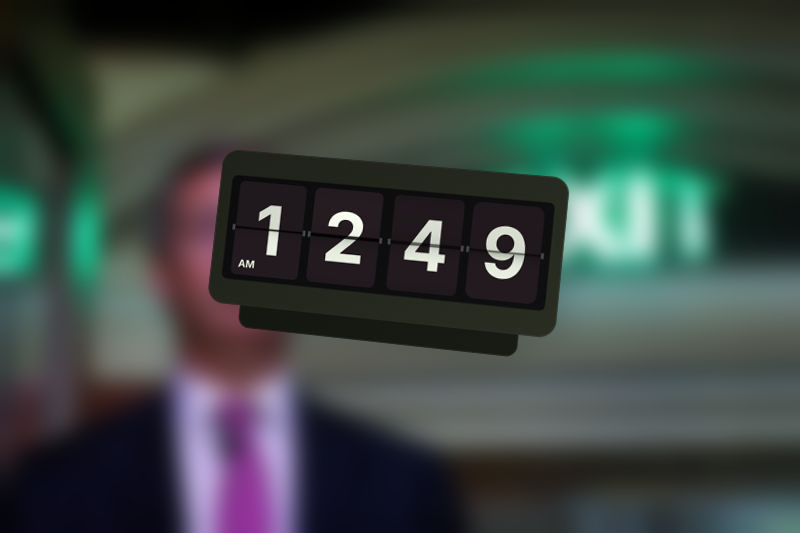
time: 12:49
